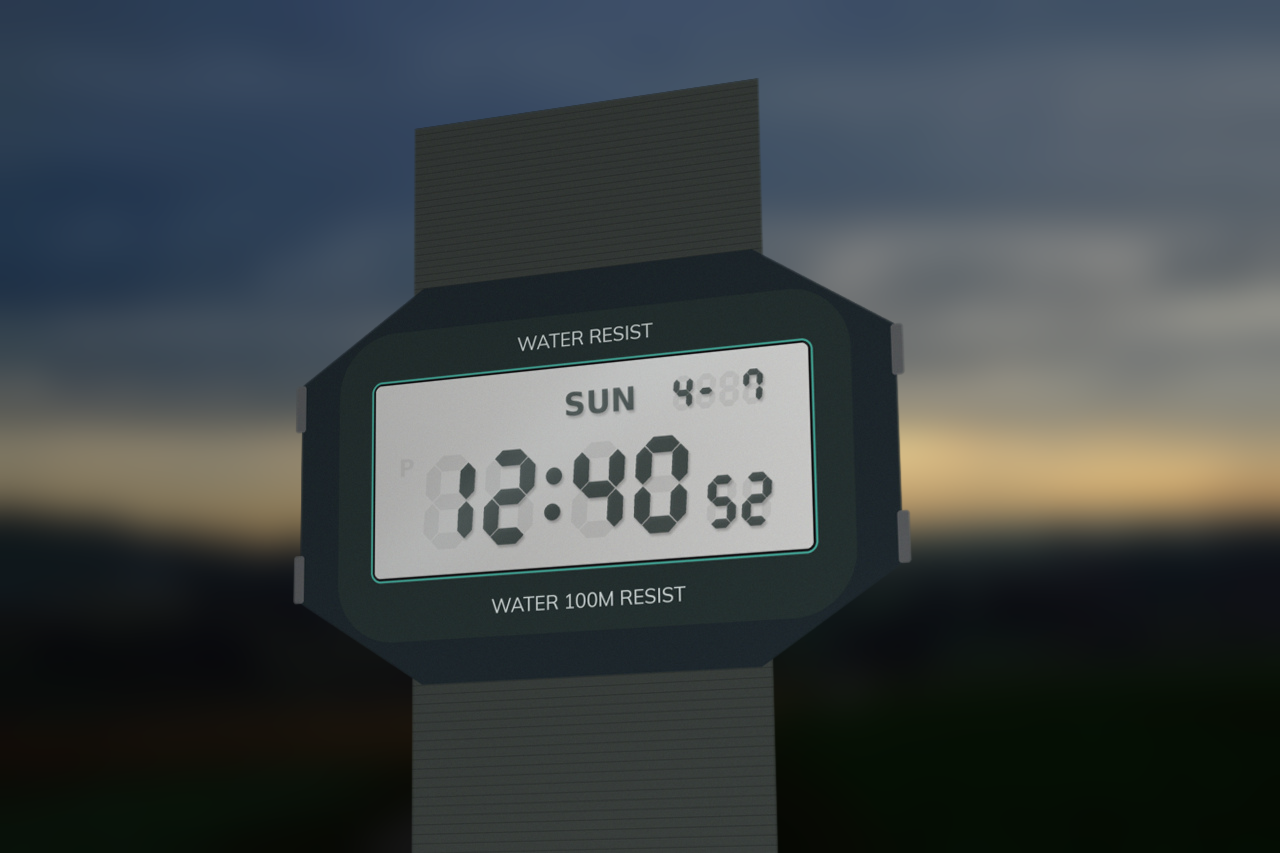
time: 12:40:52
